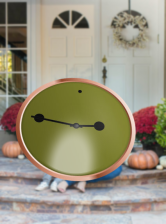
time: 2:46
